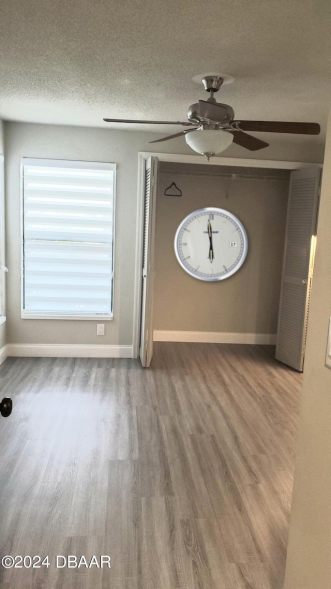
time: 5:59
